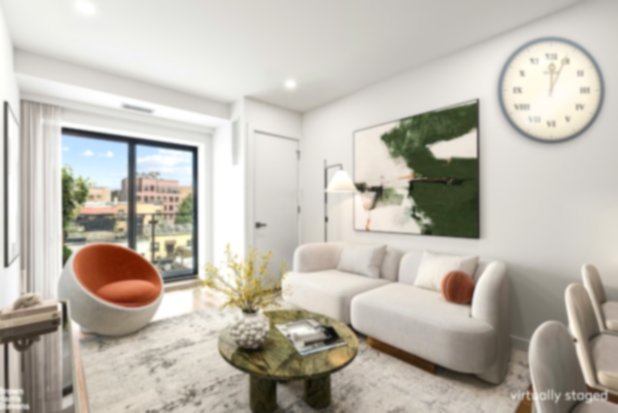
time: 12:04
